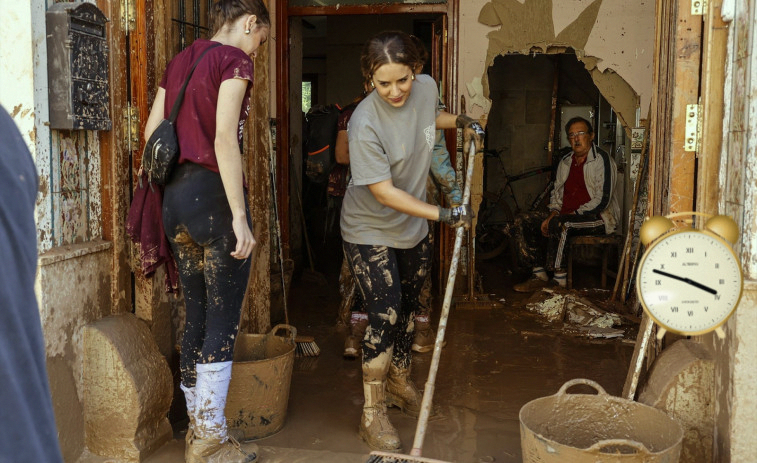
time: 3:48
